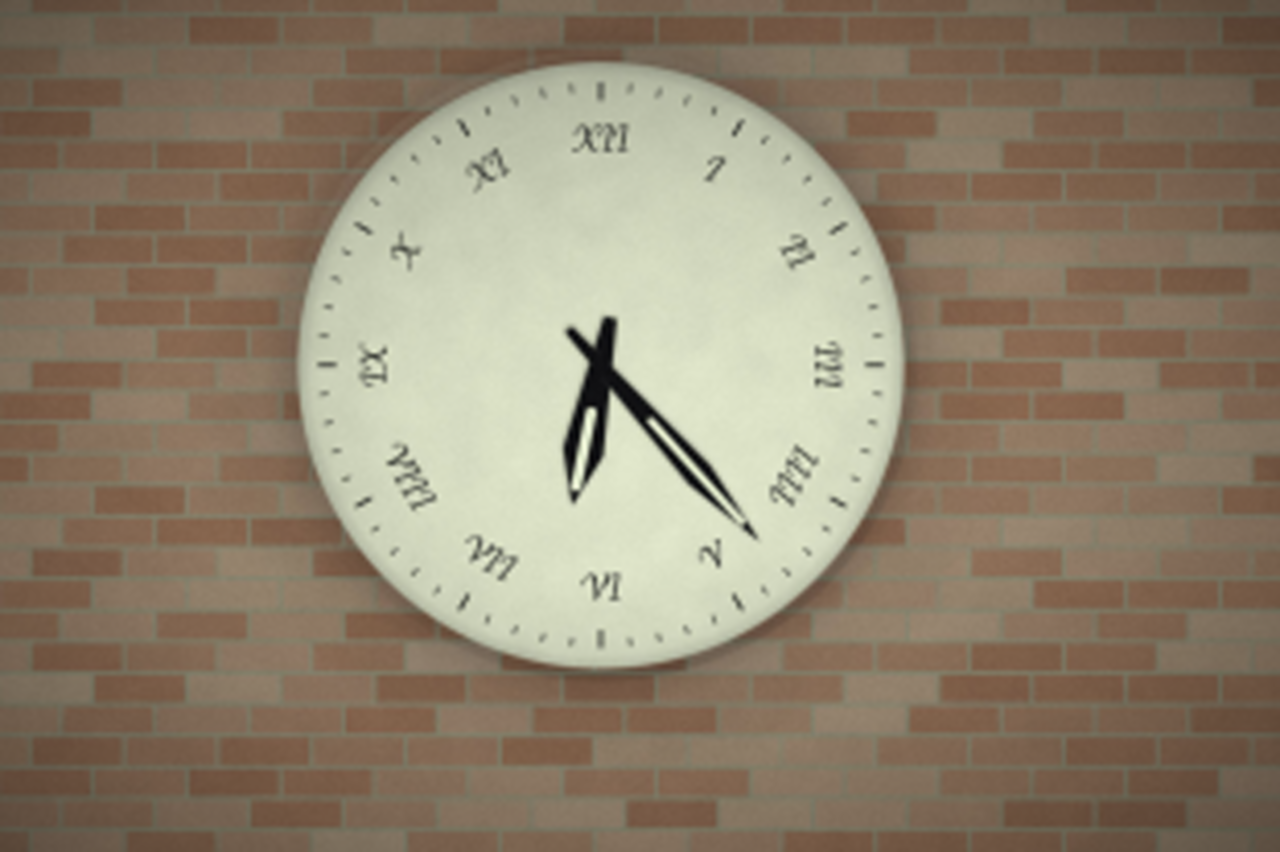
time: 6:23
